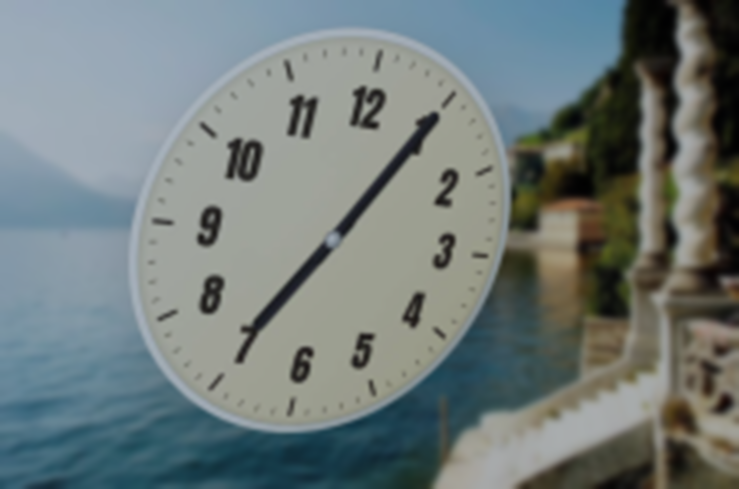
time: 7:05
